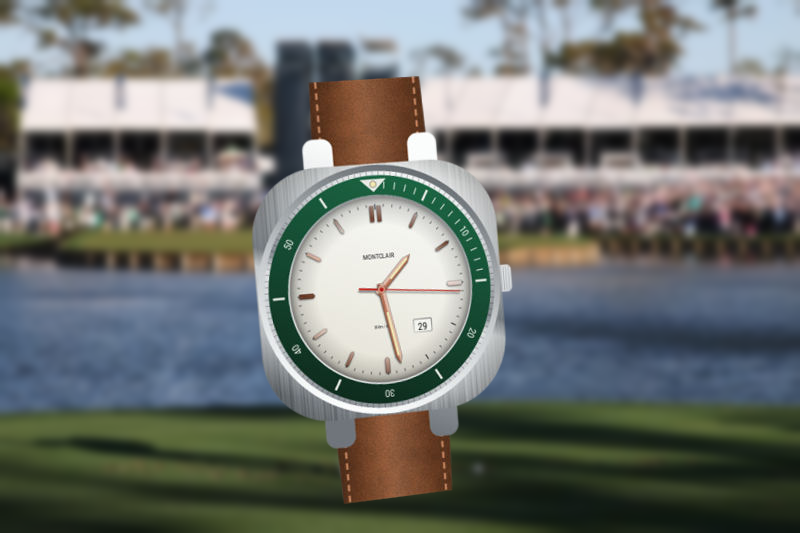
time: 1:28:16
